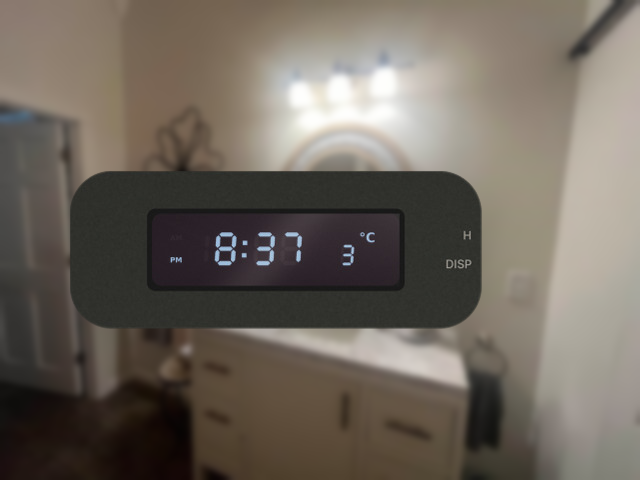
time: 8:37
